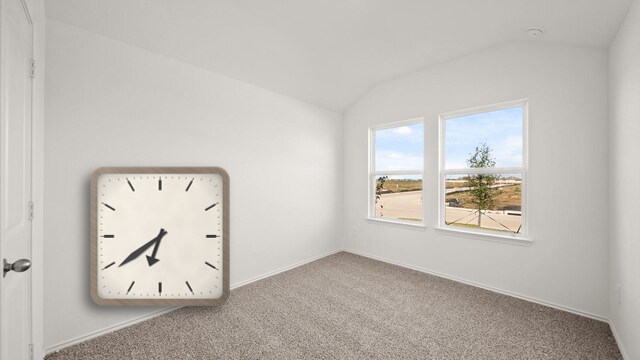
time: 6:39
